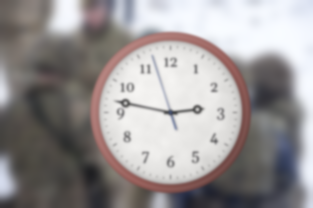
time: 2:46:57
